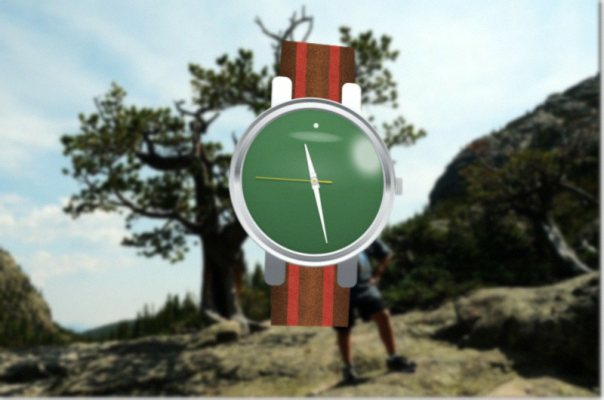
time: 11:27:45
